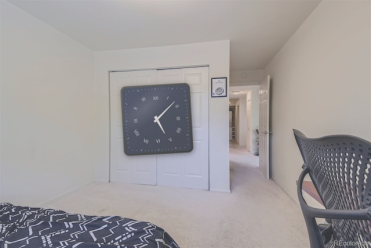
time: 5:08
